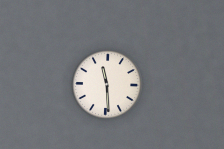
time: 11:29
